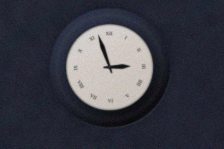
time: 2:57
